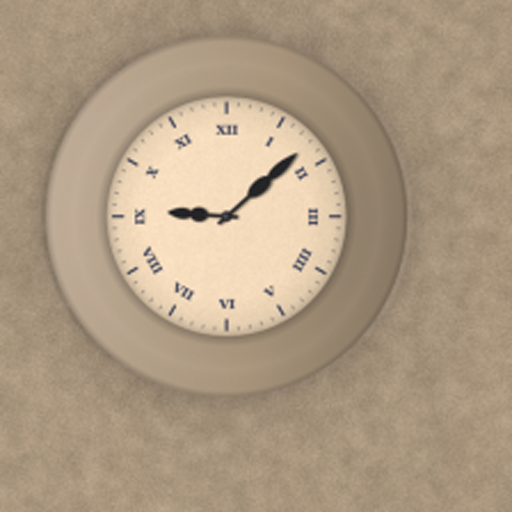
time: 9:08
